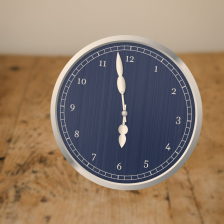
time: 5:58
